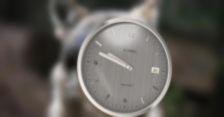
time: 9:48
